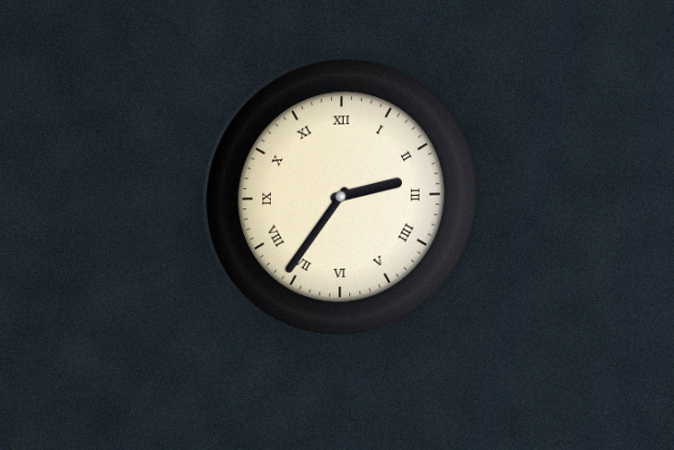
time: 2:36
